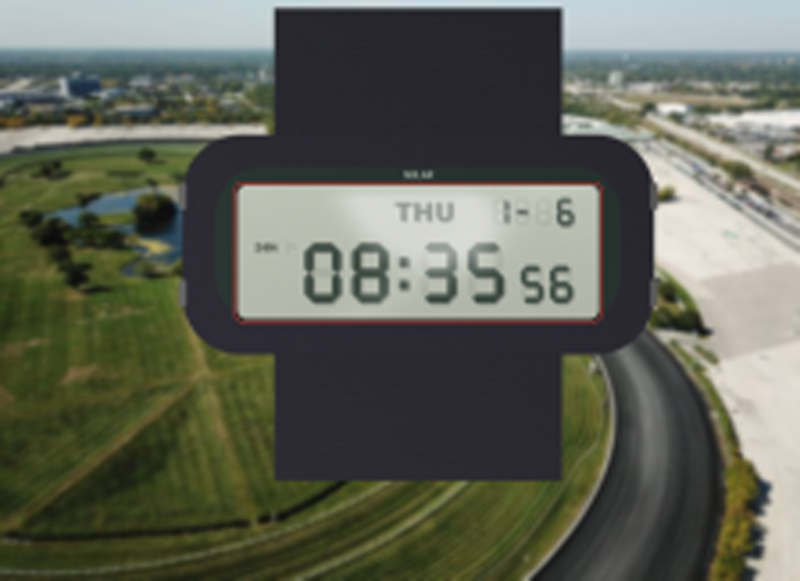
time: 8:35:56
